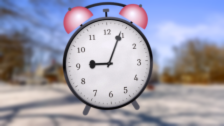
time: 9:04
